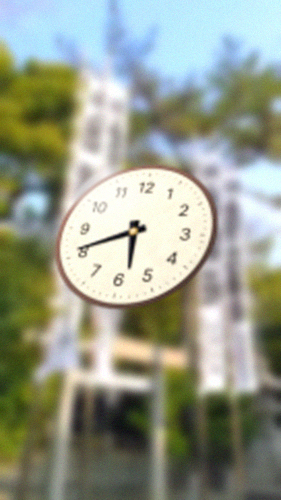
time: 5:41
